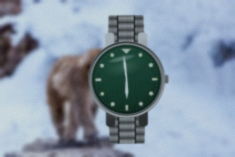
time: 5:59
